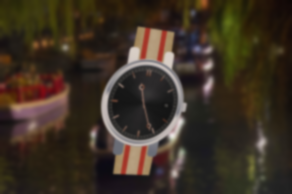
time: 11:26
